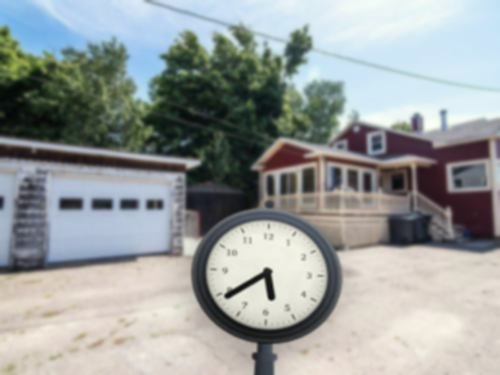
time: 5:39
